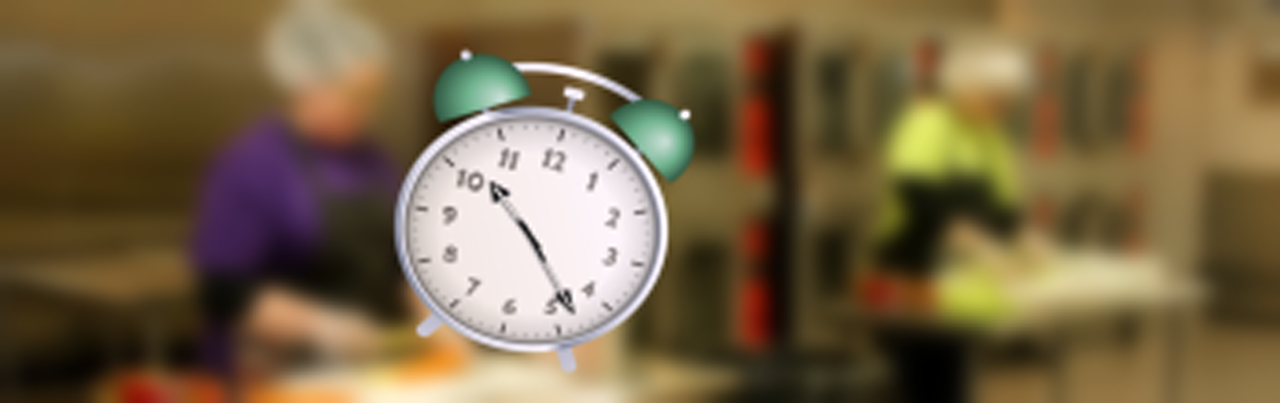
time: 10:23
